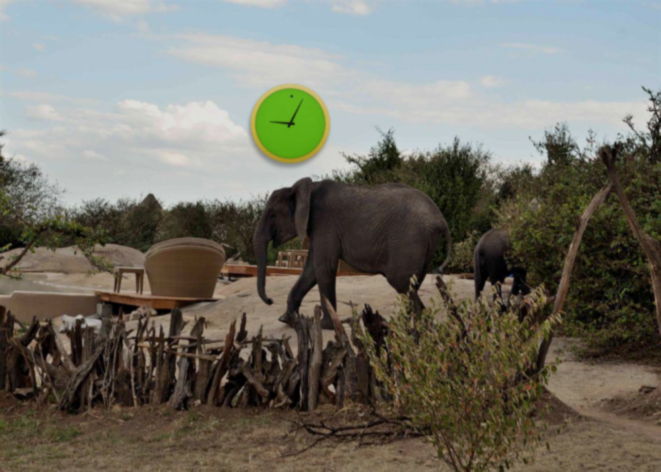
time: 9:04
